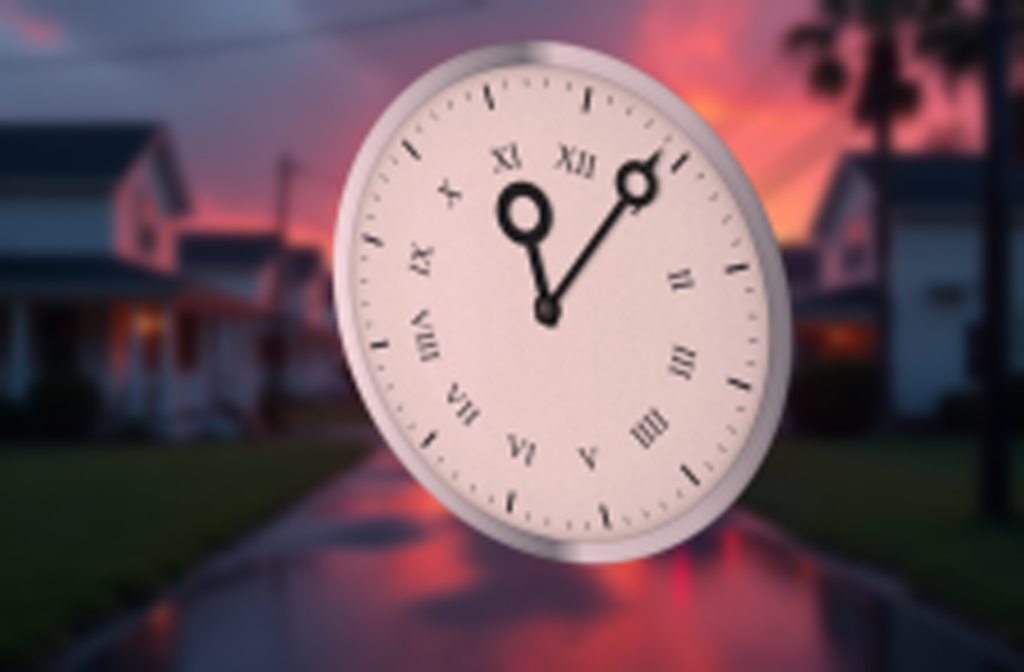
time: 11:04
